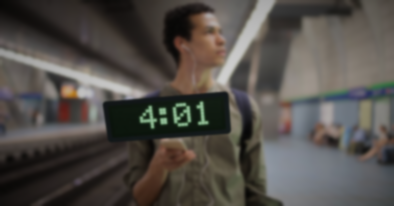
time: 4:01
